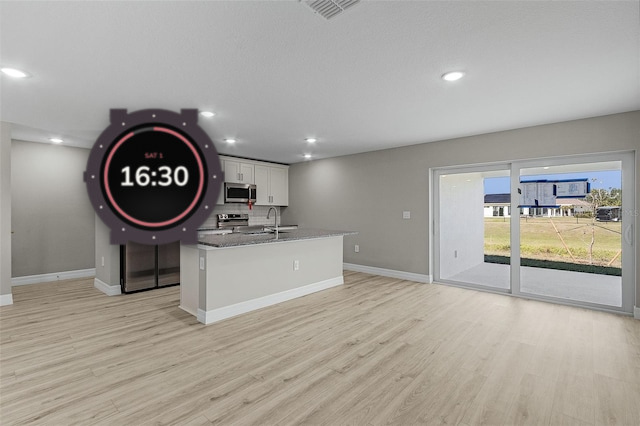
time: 16:30
